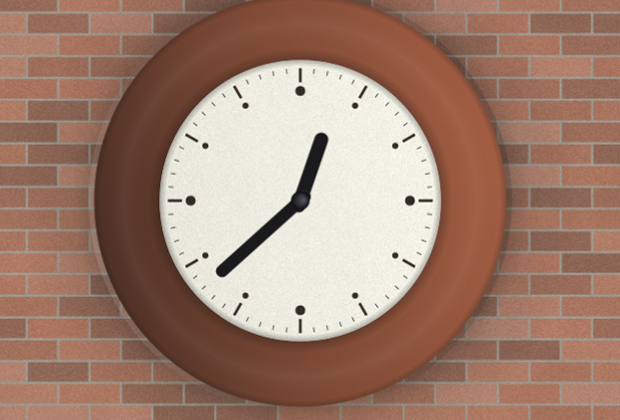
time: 12:38
